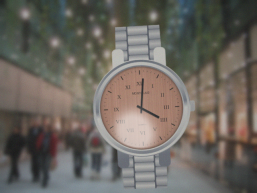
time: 4:01
